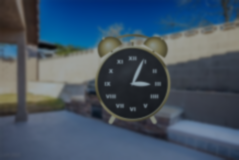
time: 3:04
